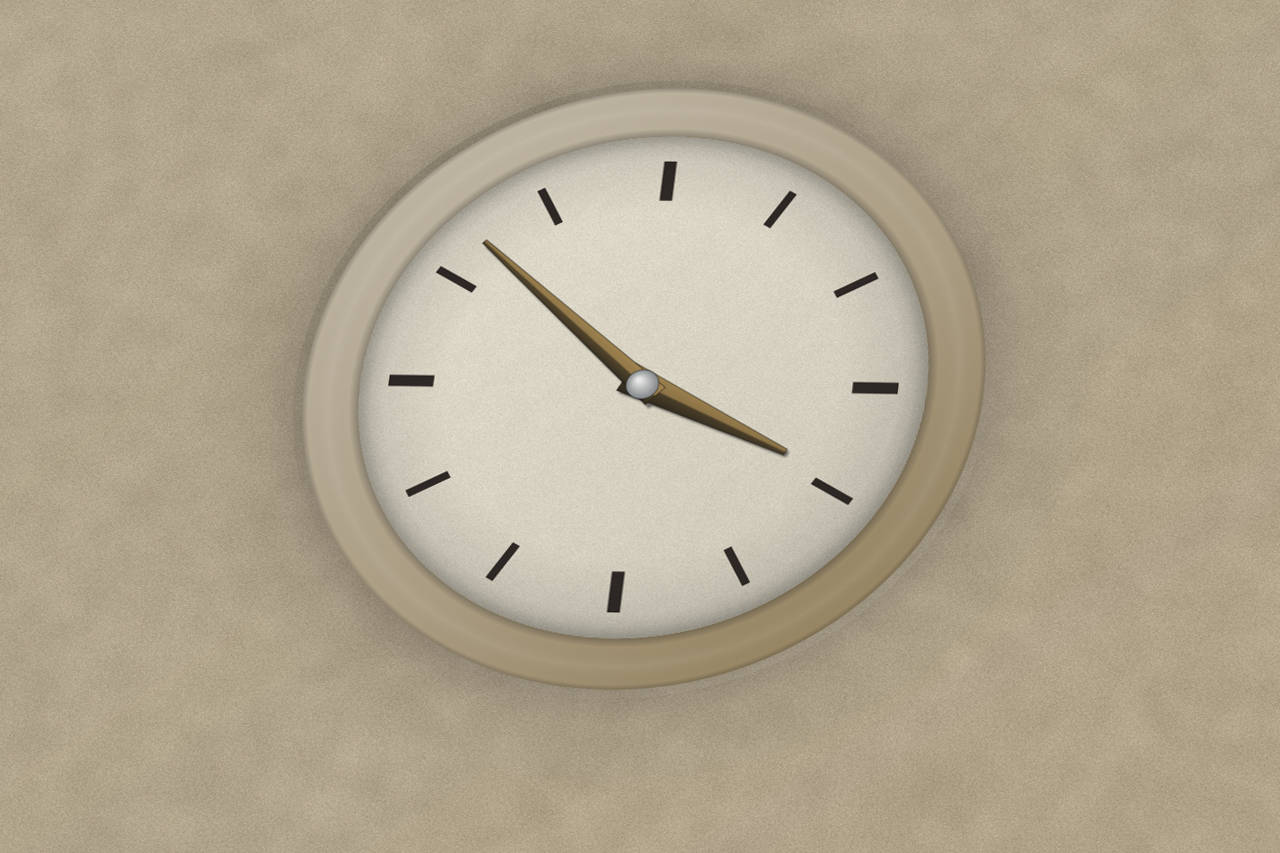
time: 3:52
